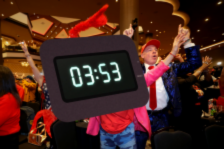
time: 3:53
